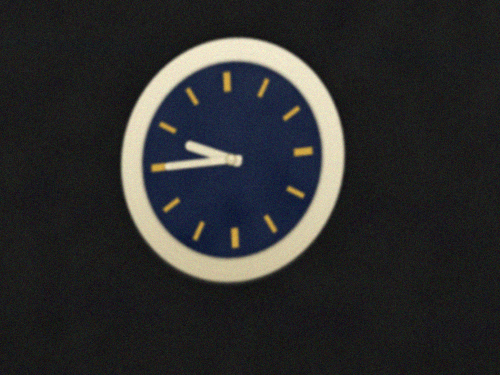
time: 9:45
